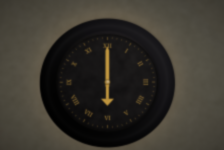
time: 6:00
